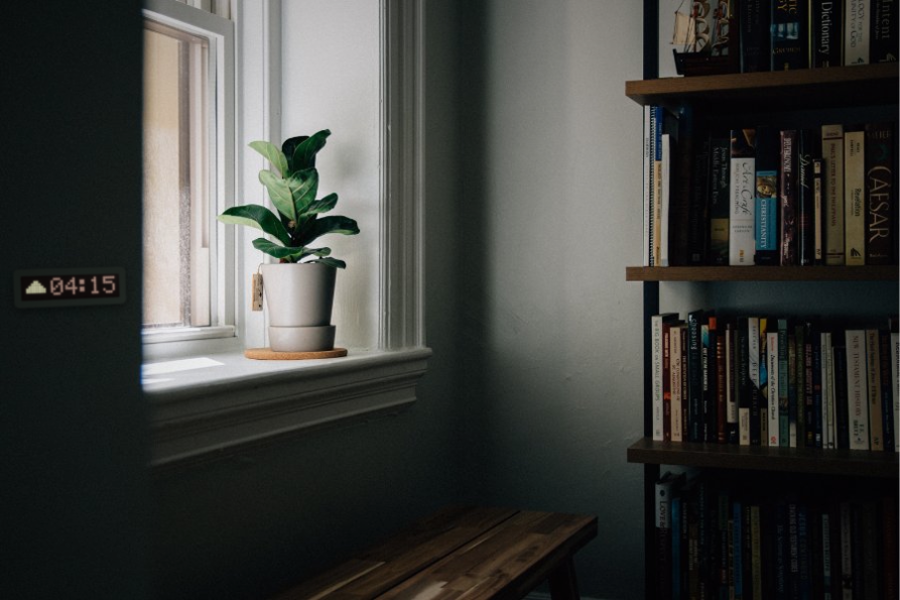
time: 4:15
